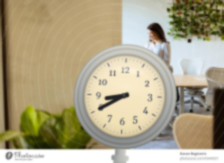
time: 8:40
